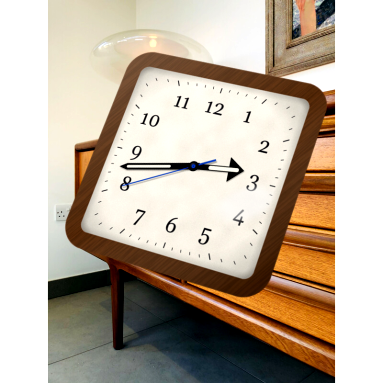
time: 2:42:40
